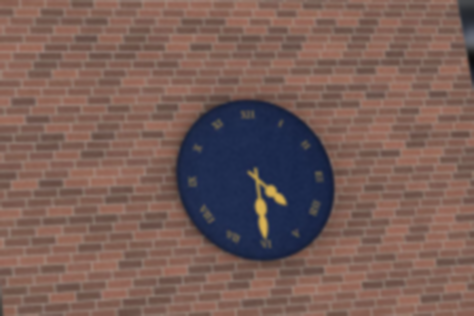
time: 4:30
